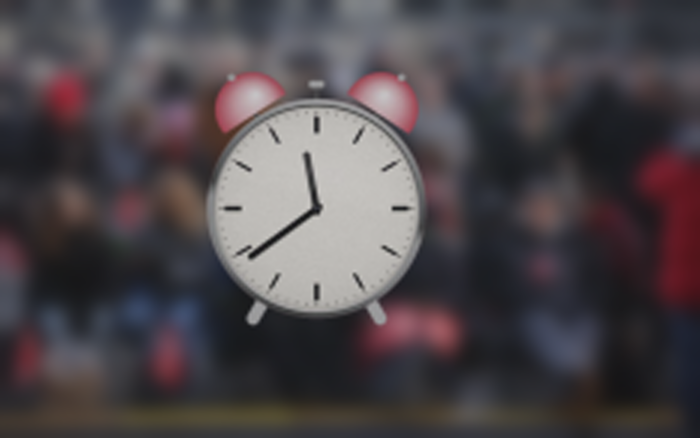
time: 11:39
